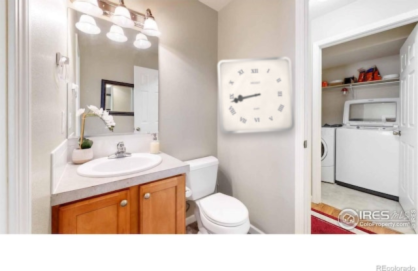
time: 8:43
